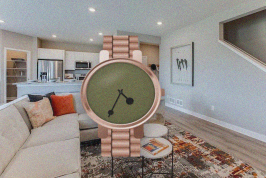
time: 4:34
